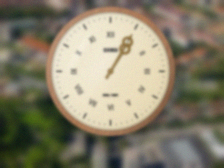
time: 1:05
